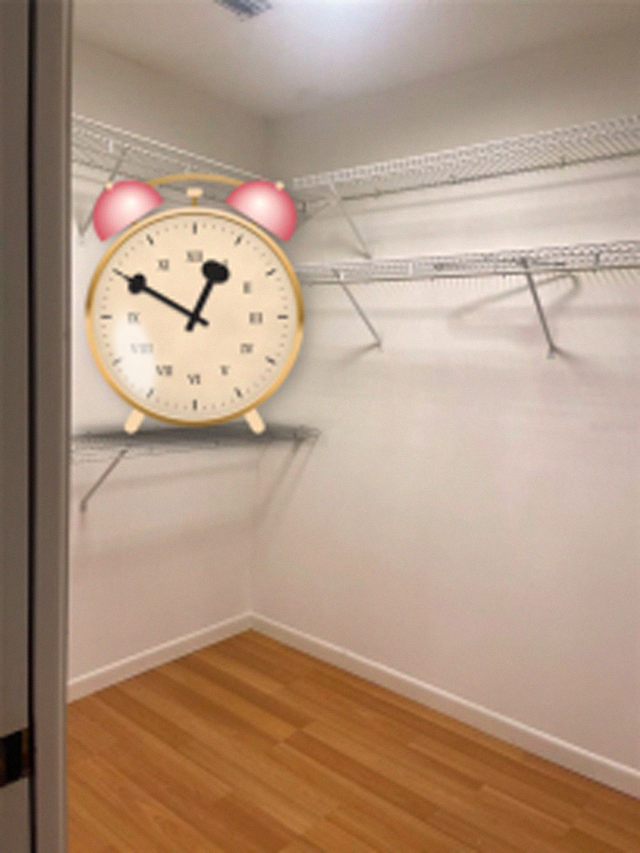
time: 12:50
